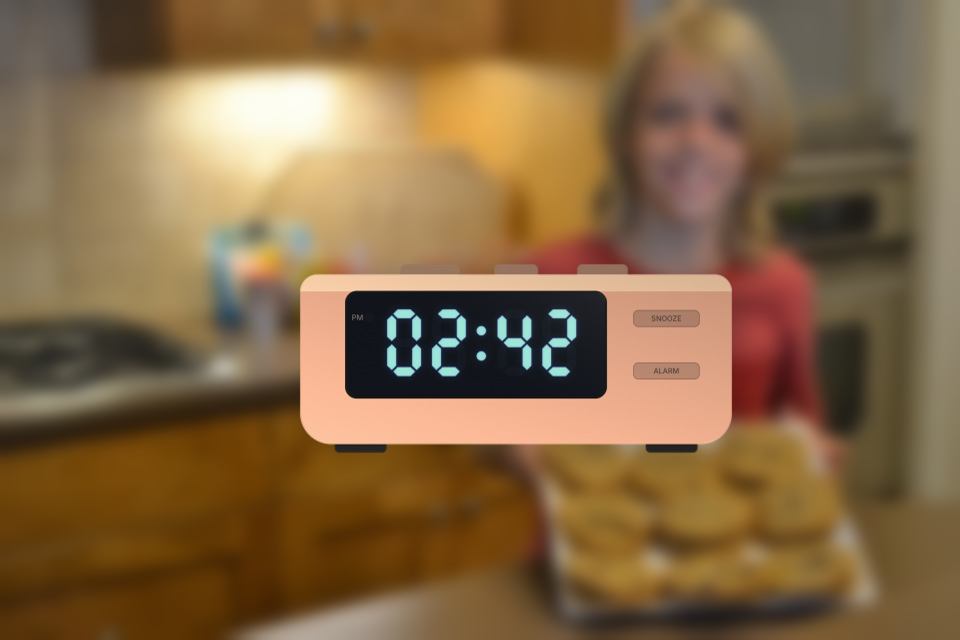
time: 2:42
